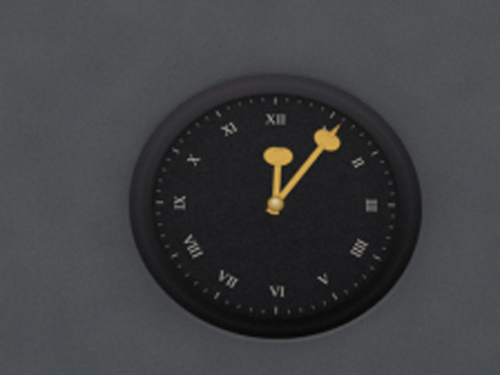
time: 12:06
